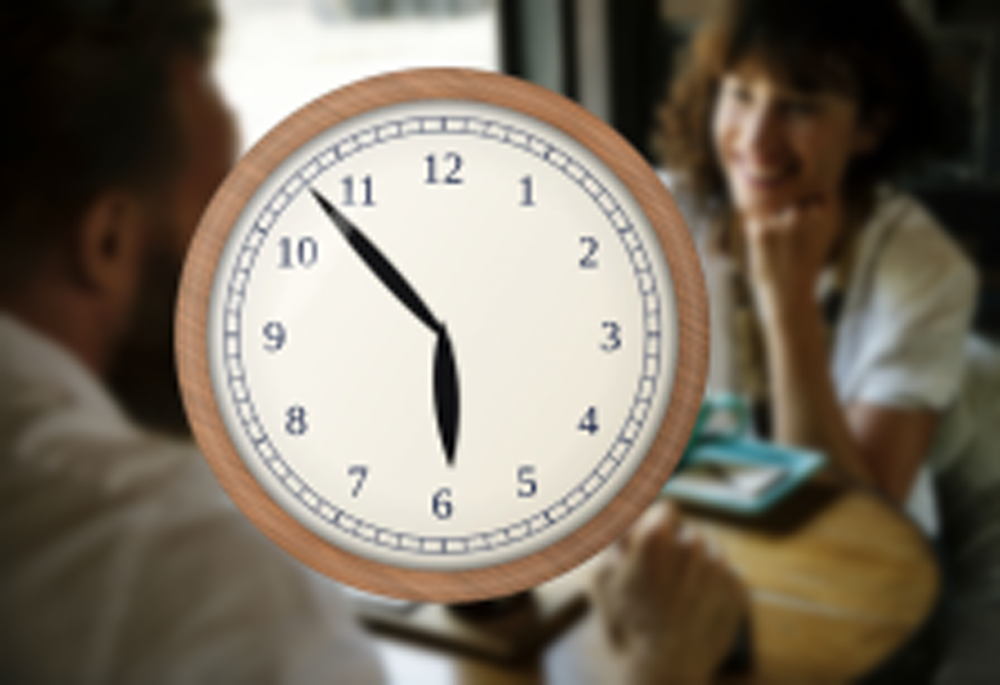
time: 5:53
